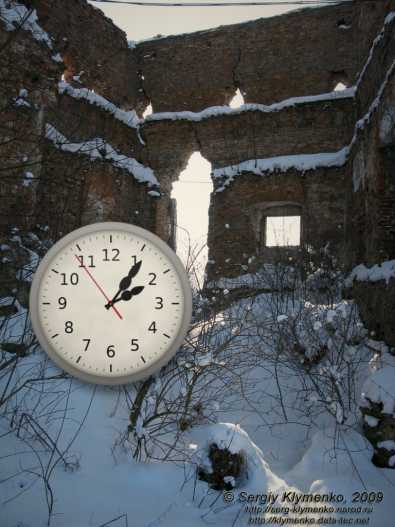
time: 2:05:54
